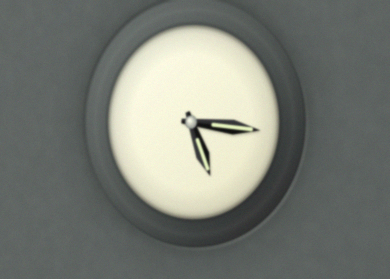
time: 5:16
